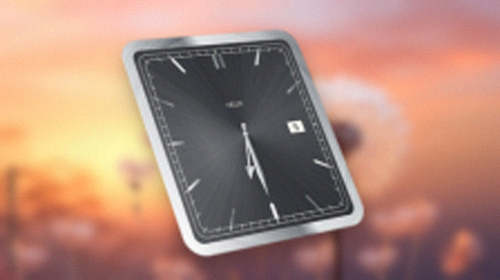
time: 6:30
